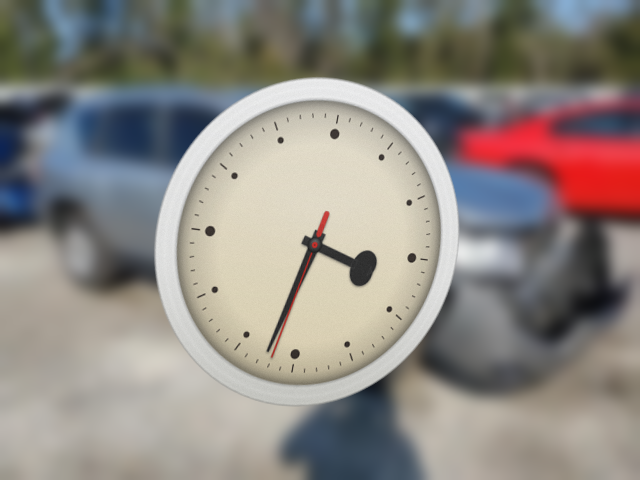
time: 3:32:32
